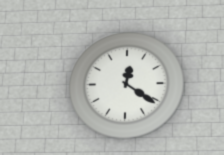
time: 12:21
